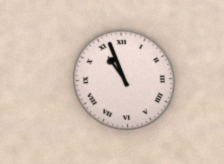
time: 10:57
